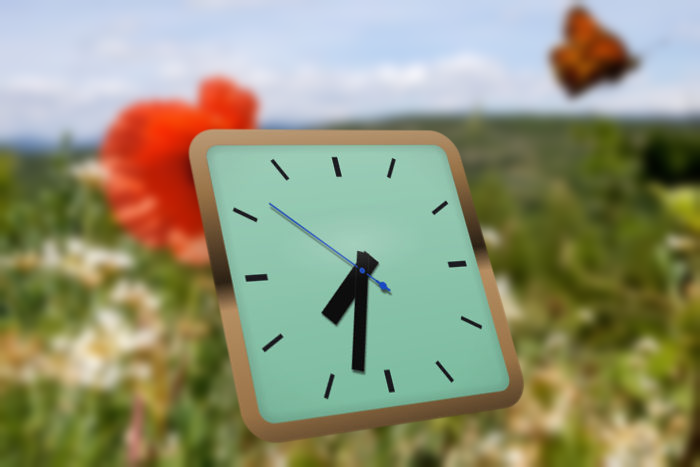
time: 7:32:52
